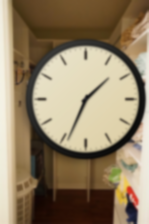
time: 1:34
